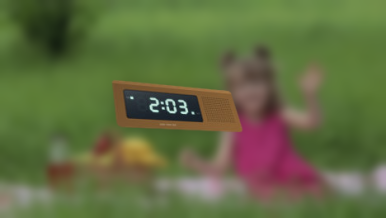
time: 2:03
